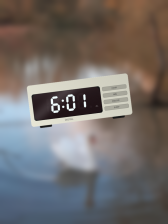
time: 6:01
